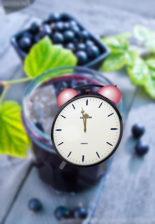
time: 11:58
